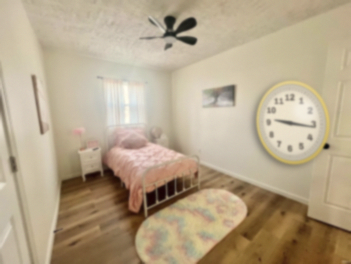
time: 9:16
